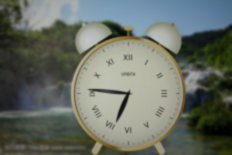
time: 6:46
